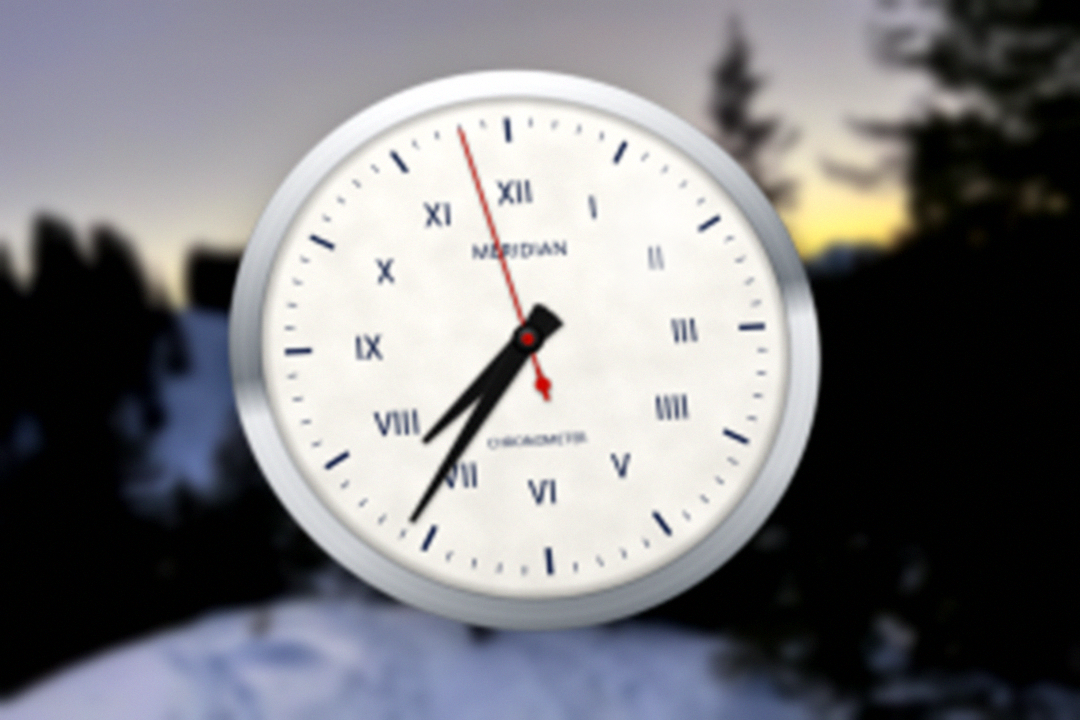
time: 7:35:58
